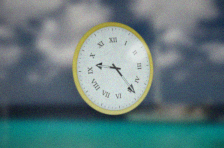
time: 9:24
